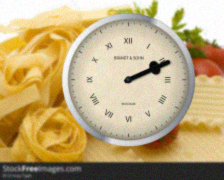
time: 2:11
